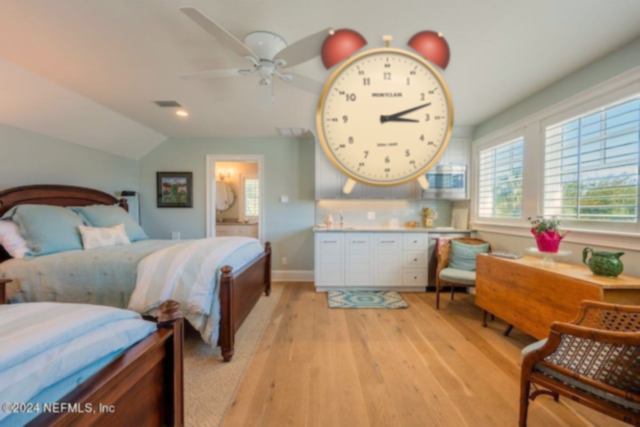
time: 3:12
